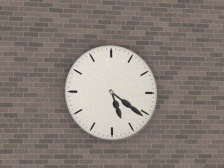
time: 5:21
